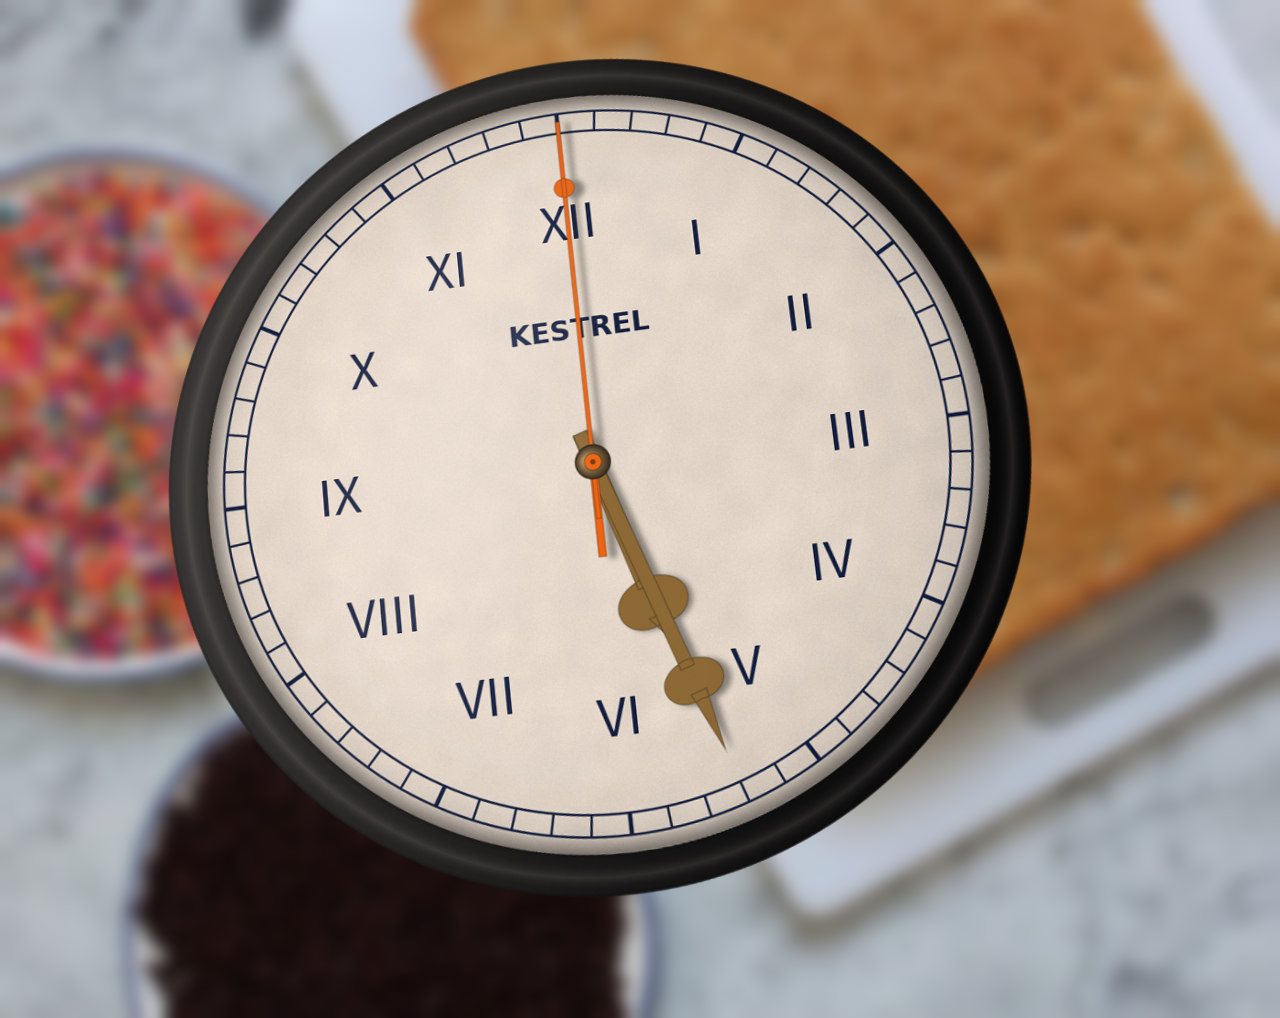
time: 5:27:00
